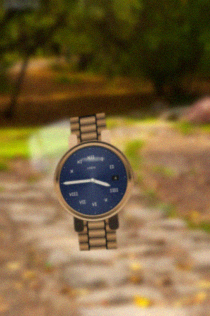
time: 3:45
